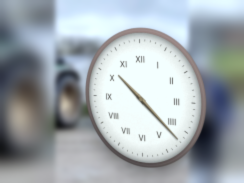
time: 10:22
